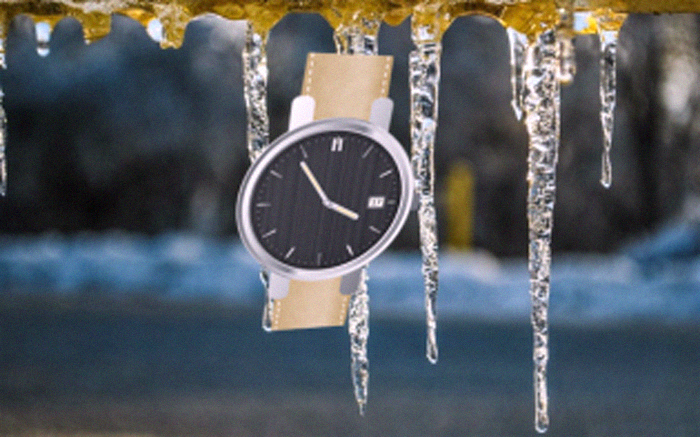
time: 3:54
